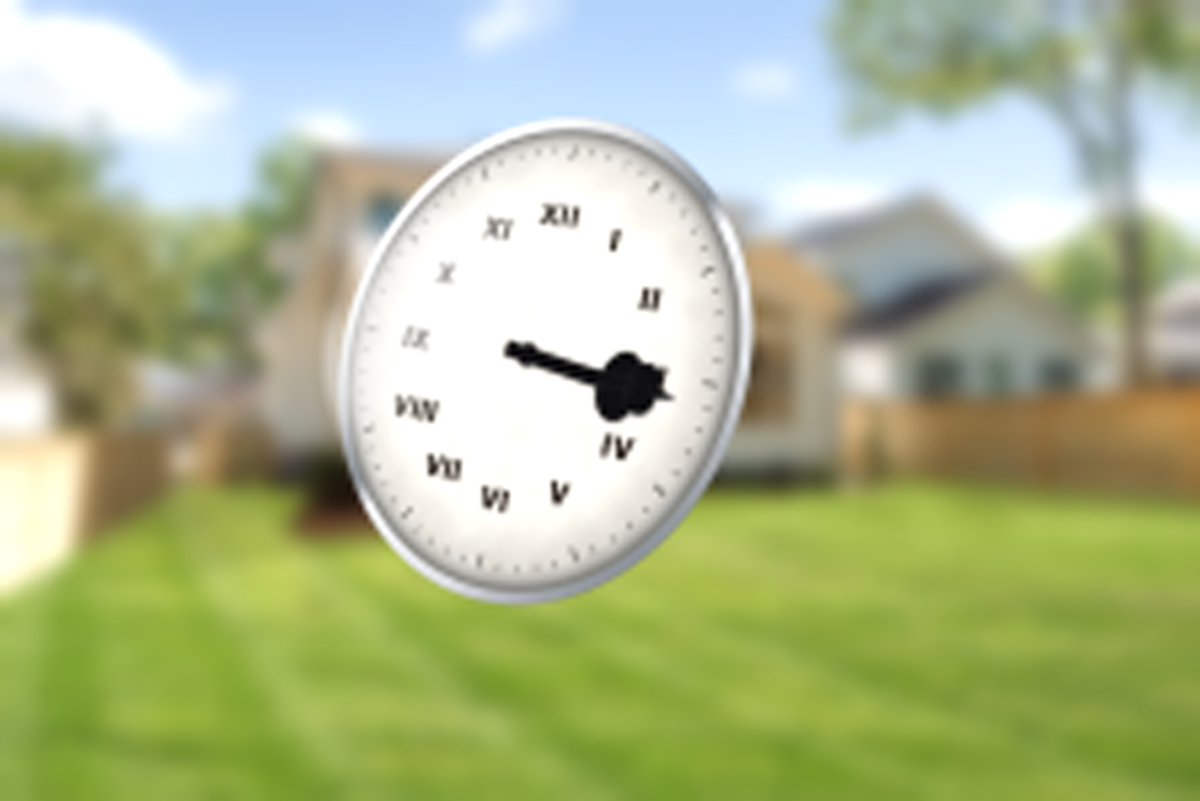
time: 3:16
